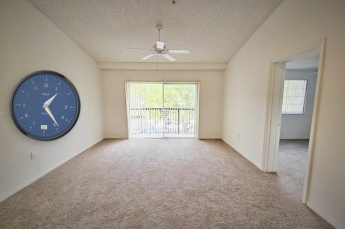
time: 1:24
